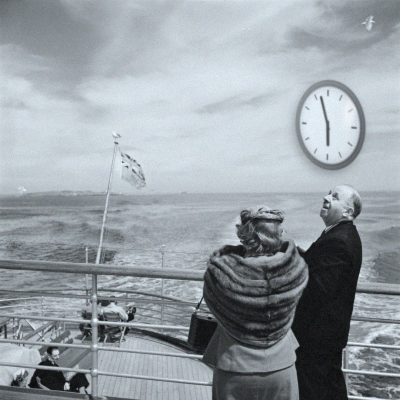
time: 5:57
